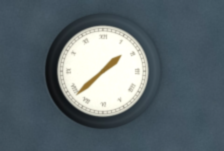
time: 1:38
